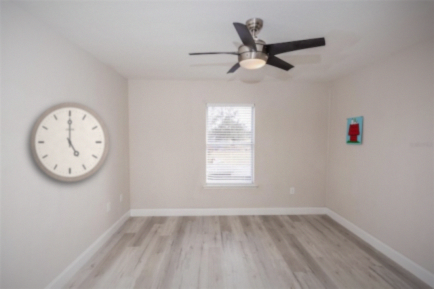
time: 5:00
